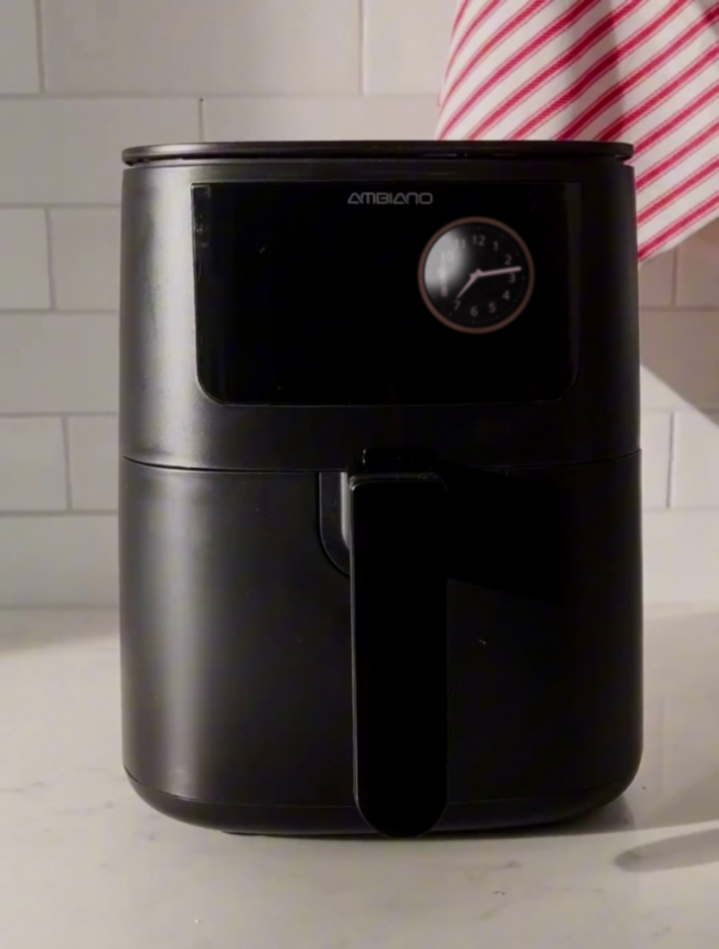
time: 7:13
